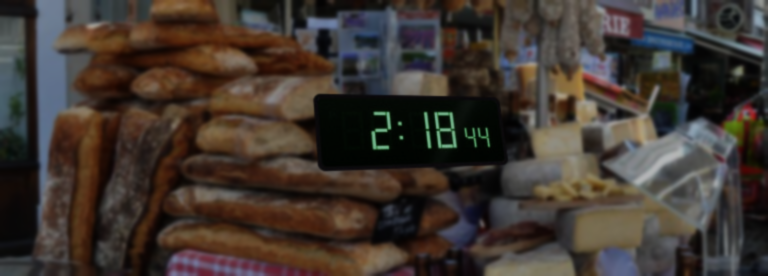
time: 2:18:44
